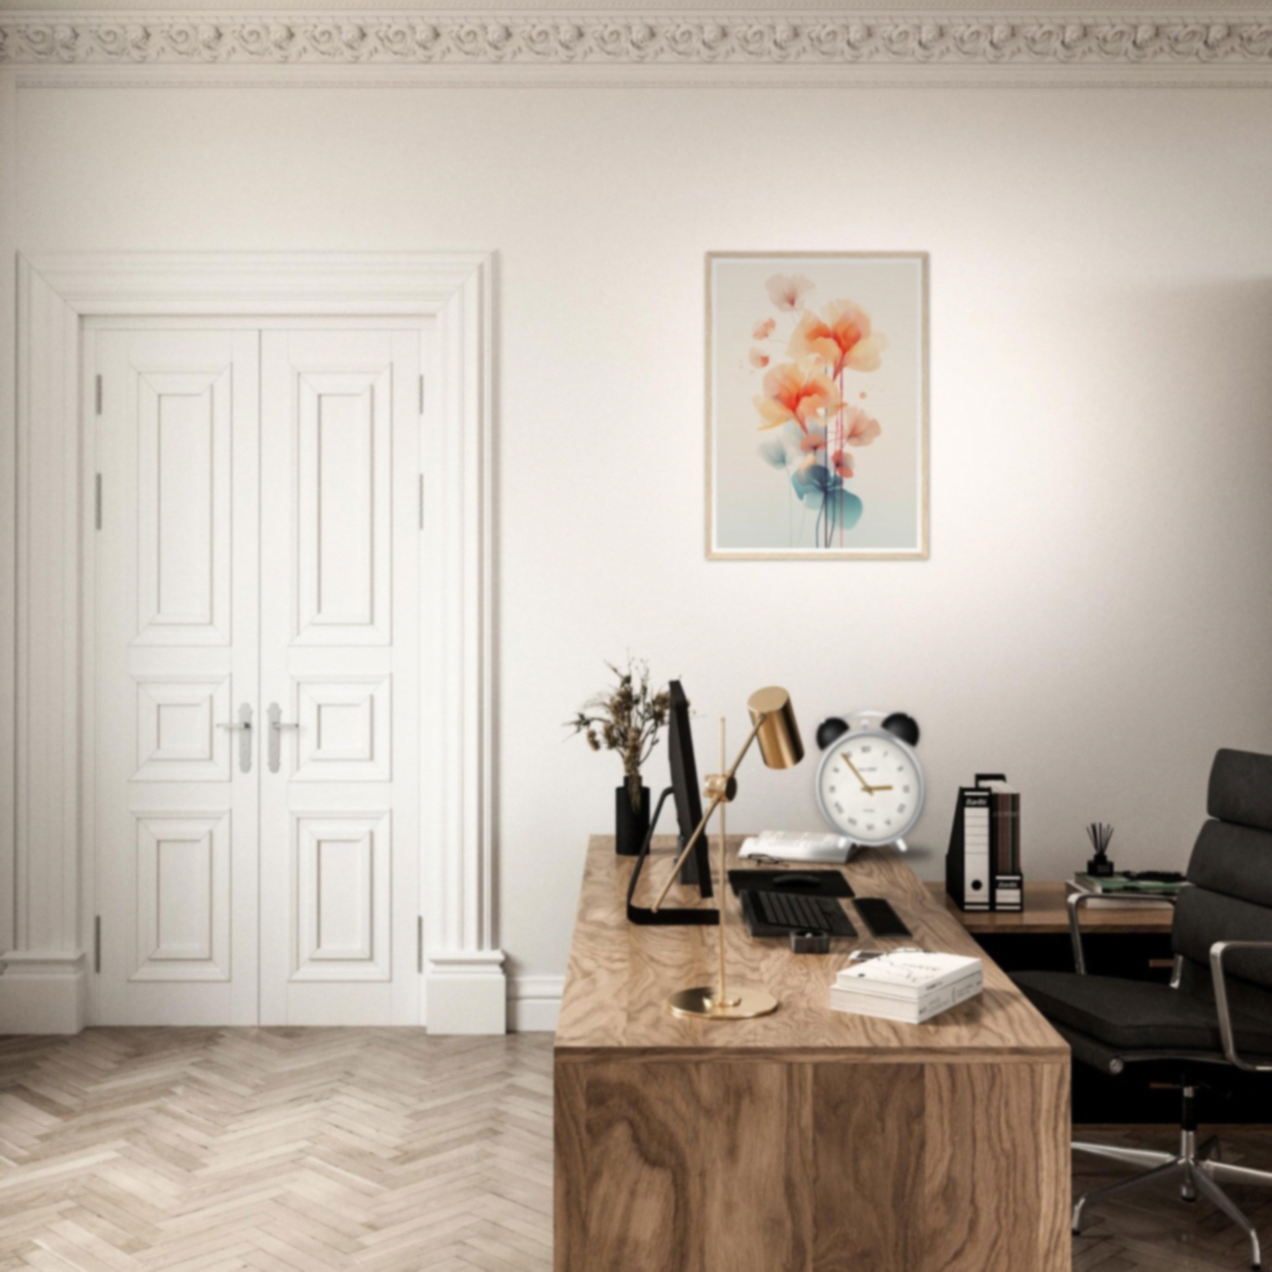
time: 2:54
